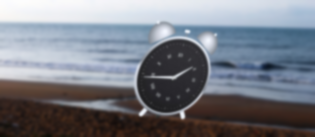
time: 1:44
